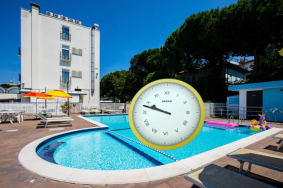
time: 9:48
